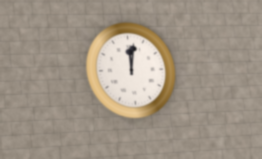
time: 12:02
